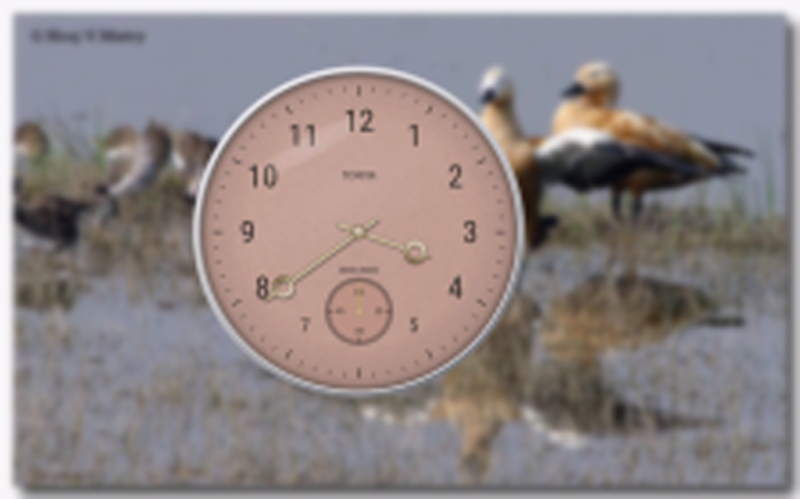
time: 3:39
